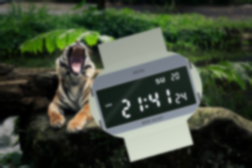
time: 21:41
